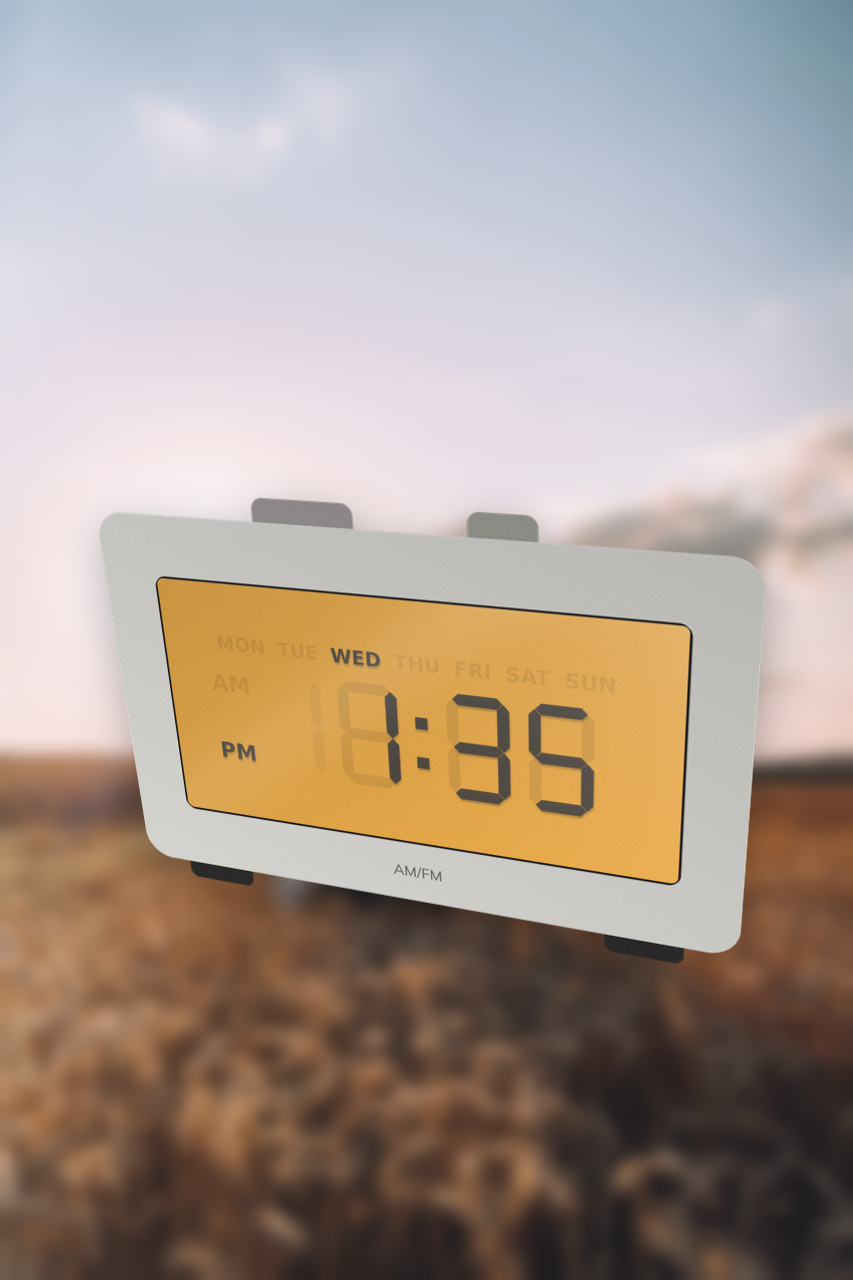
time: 1:35
